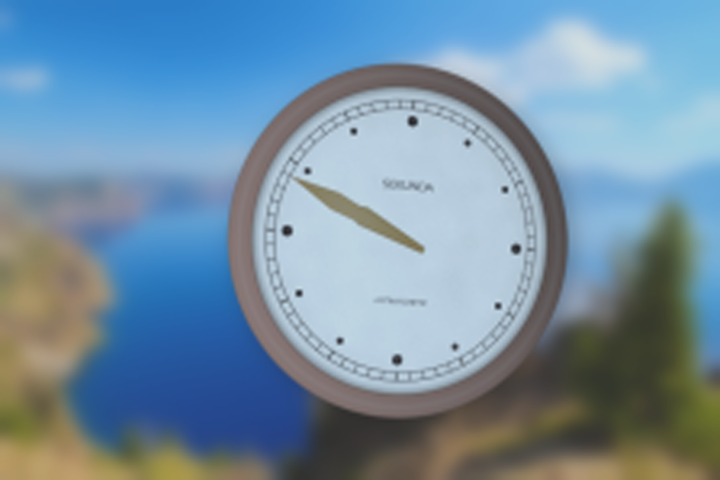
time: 9:49
